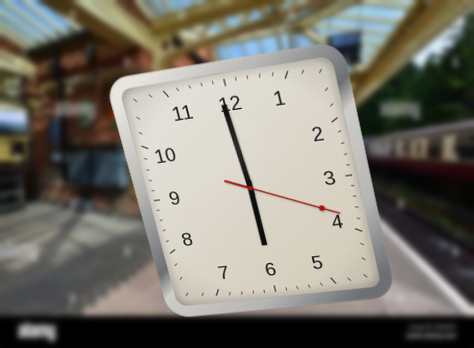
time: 5:59:19
